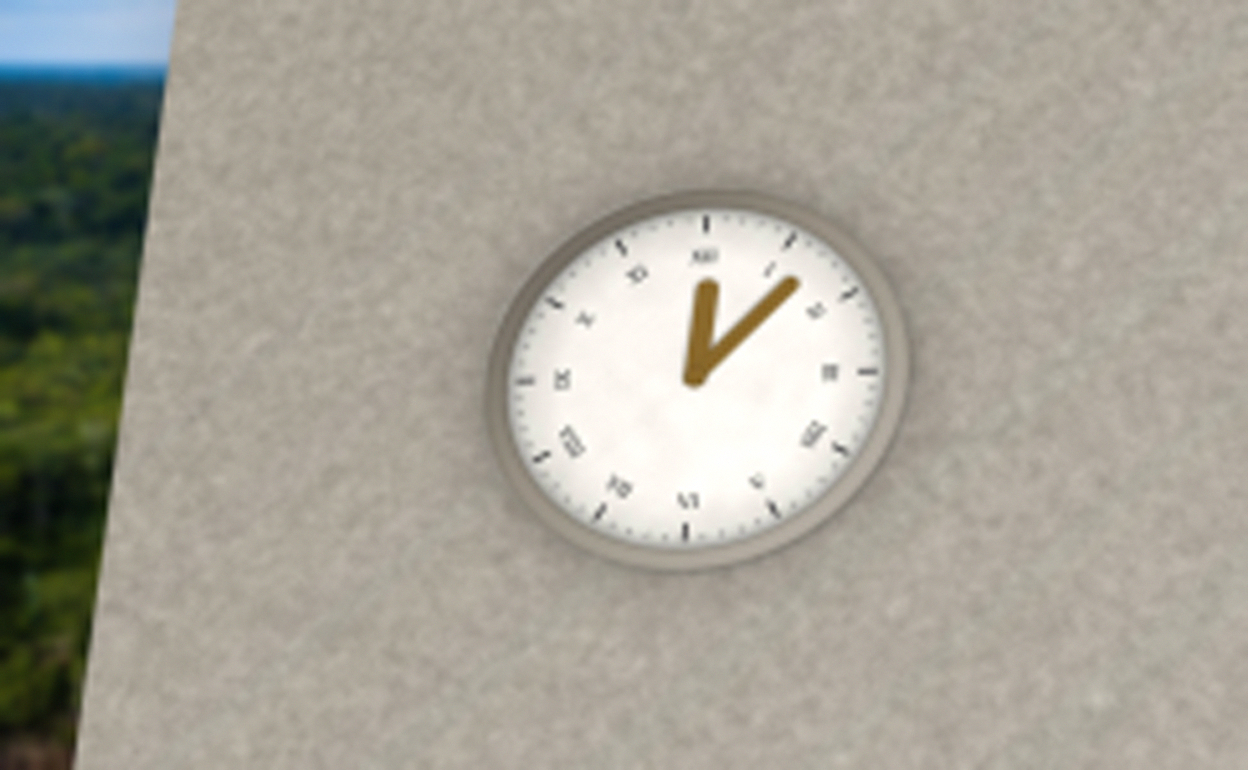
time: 12:07
